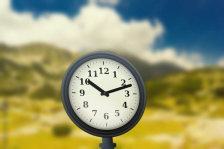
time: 10:12
